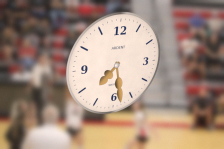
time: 7:28
